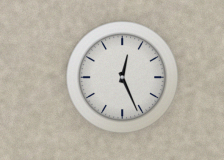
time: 12:26
